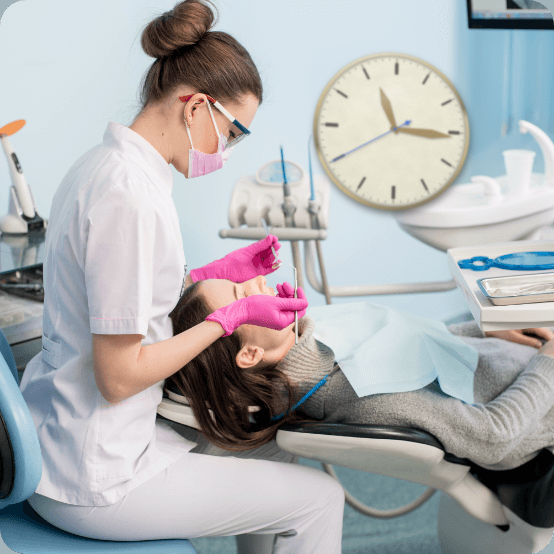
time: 11:15:40
